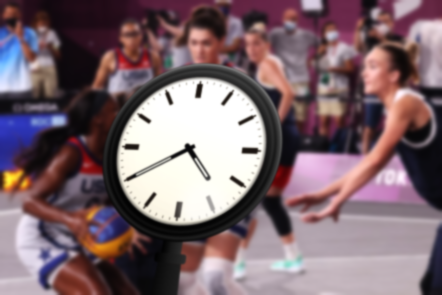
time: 4:40
